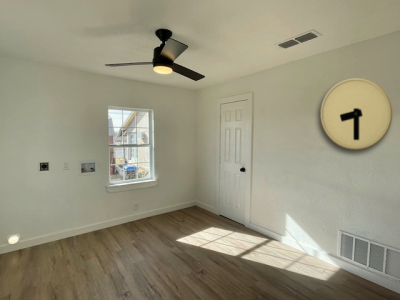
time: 8:30
